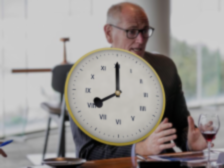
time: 8:00
